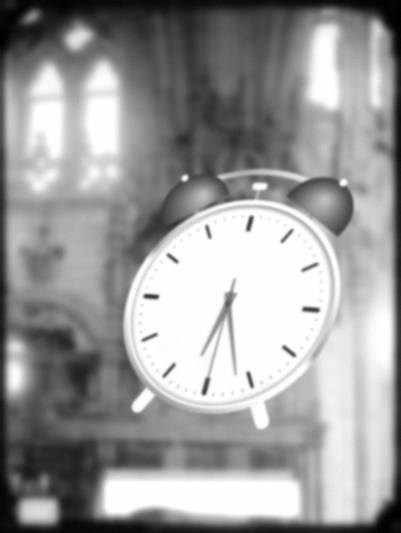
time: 6:26:30
